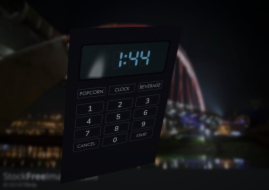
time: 1:44
